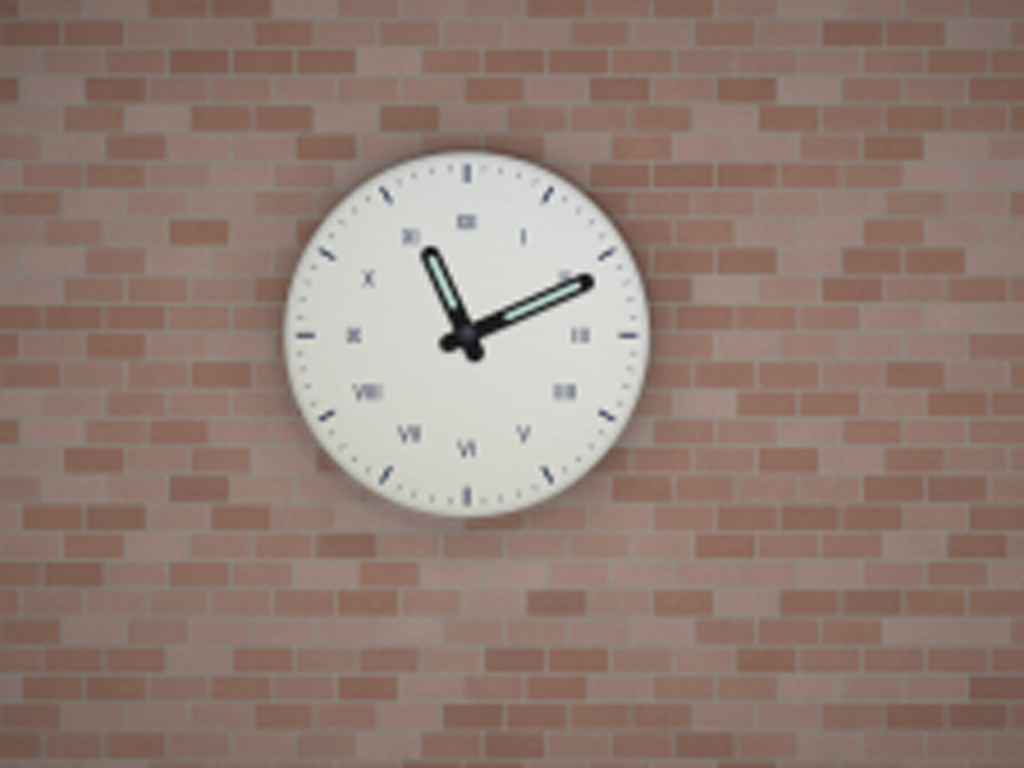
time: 11:11
